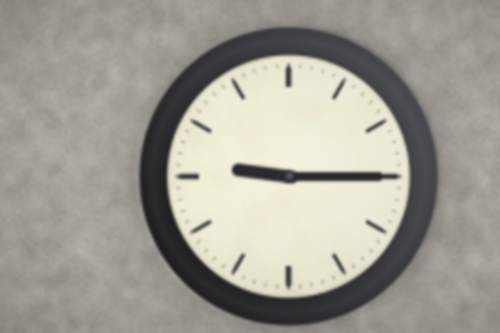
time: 9:15
